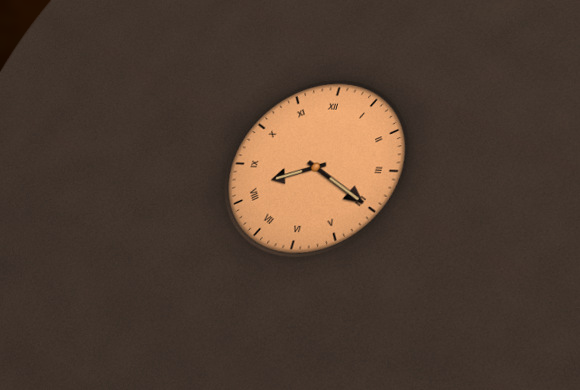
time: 8:20
